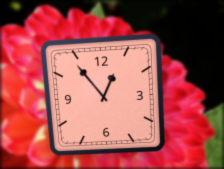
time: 12:54
